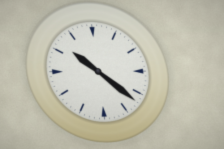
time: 10:22
